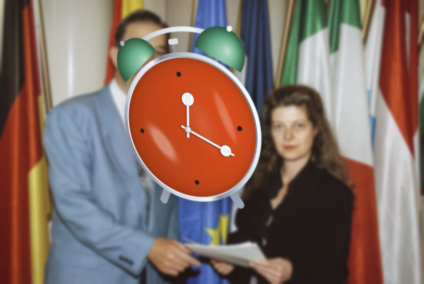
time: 12:20
